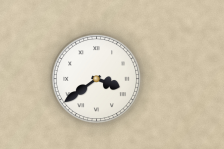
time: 3:39
